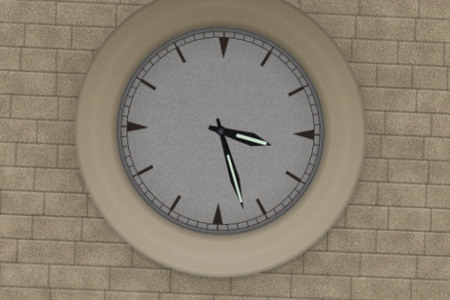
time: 3:27
